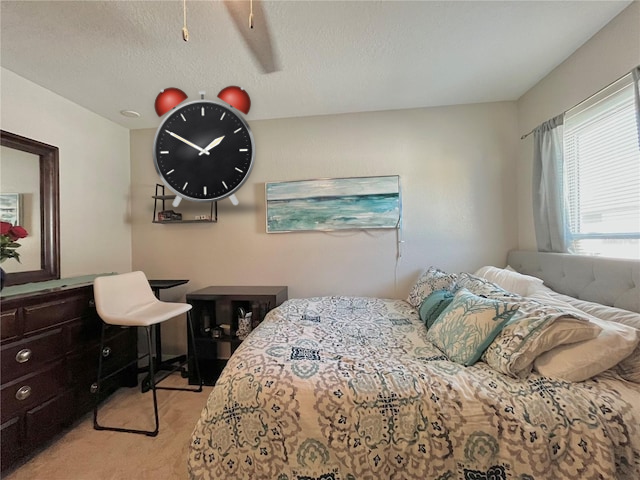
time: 1:50
